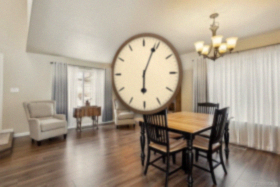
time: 6:04
